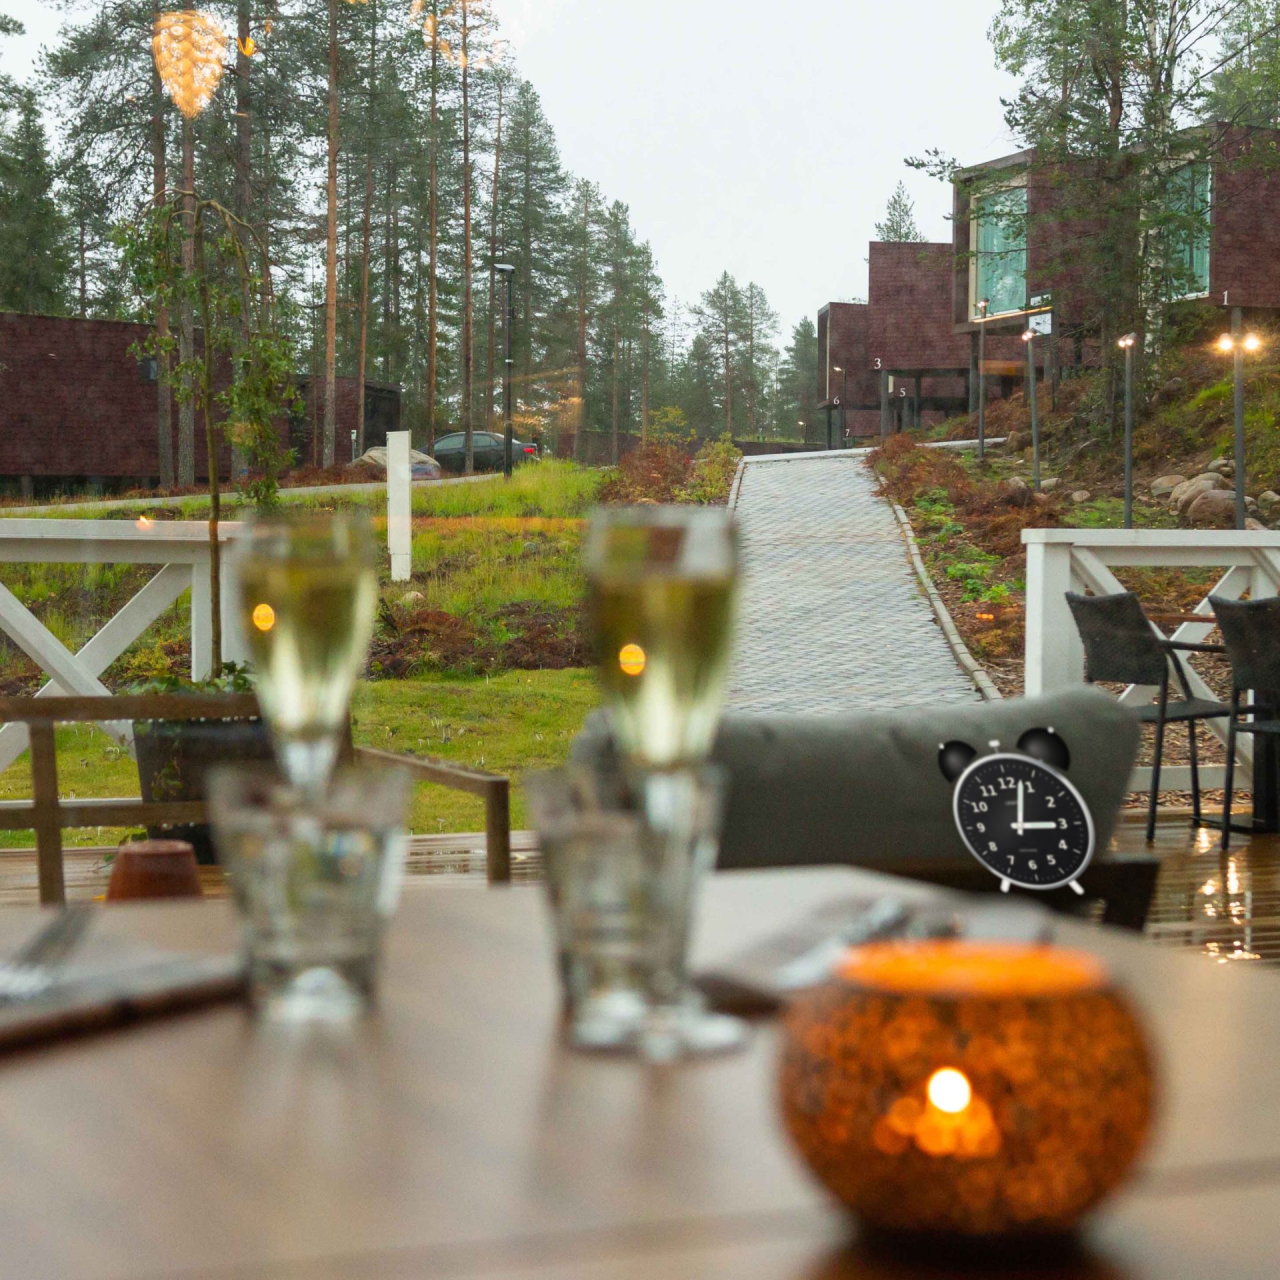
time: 3:03
